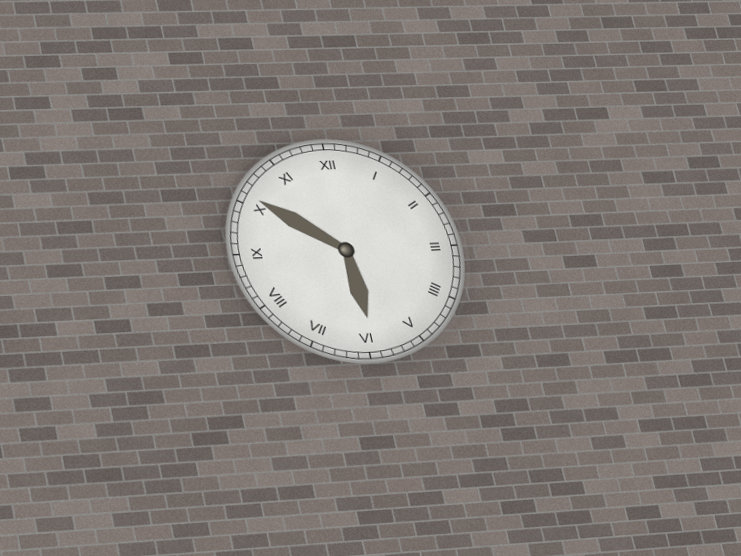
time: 5:51
